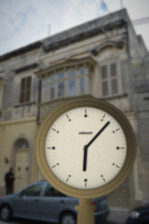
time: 6:07
